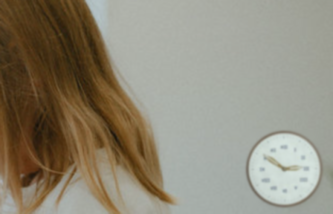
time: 2:51
